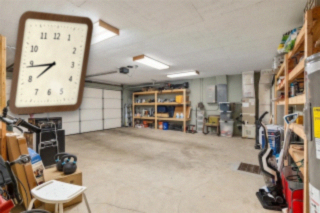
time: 7:44
